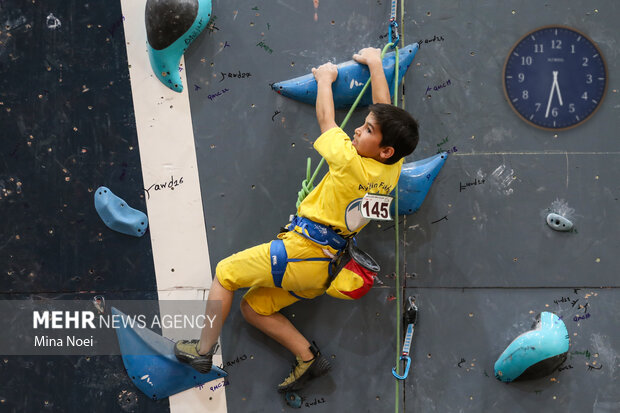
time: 5:32
